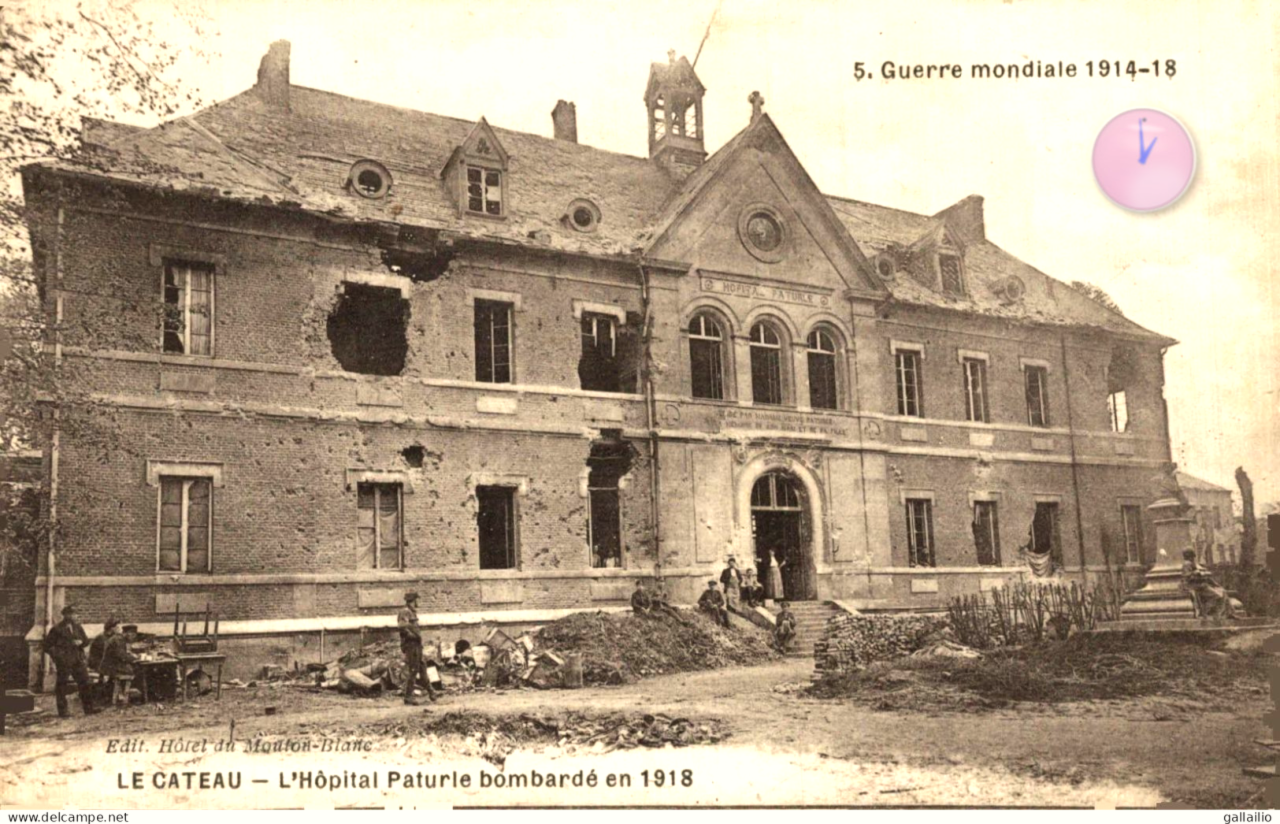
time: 12:59
